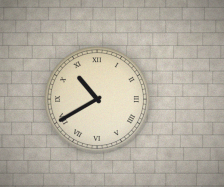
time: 10:40
